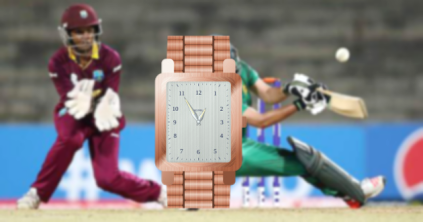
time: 12:55
